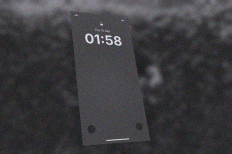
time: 1:58
